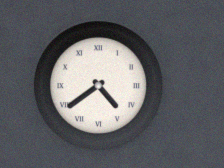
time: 4:39
